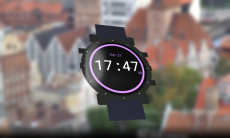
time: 17:47
